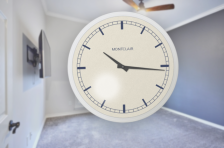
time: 10:16
